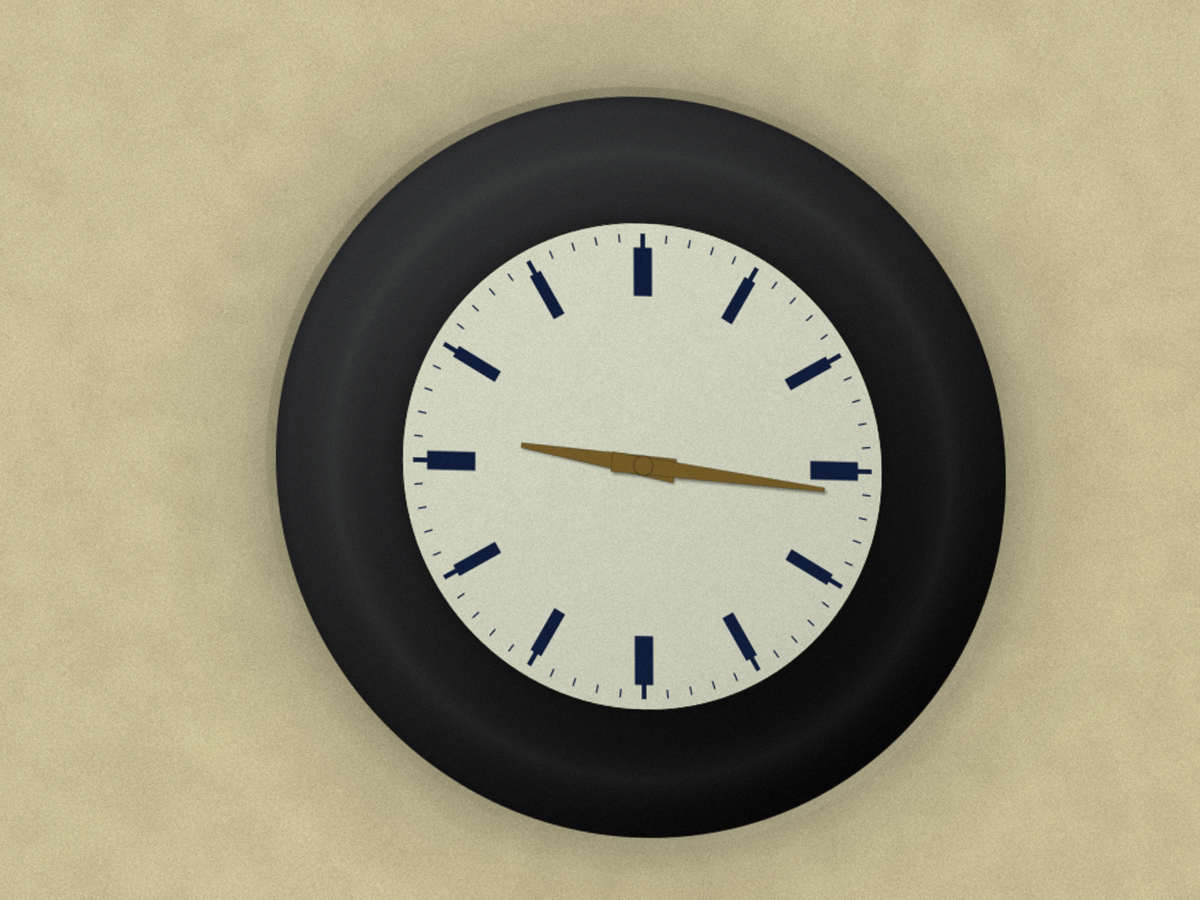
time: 9:16
